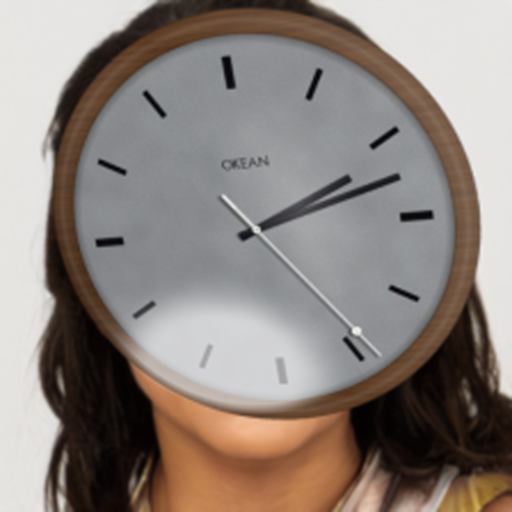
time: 2:12:24
